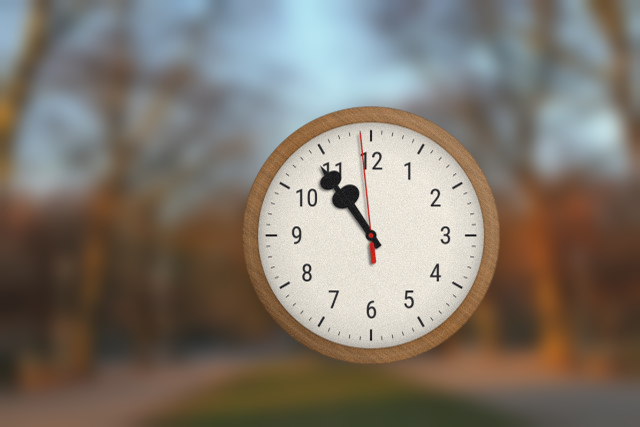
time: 10:53:59
